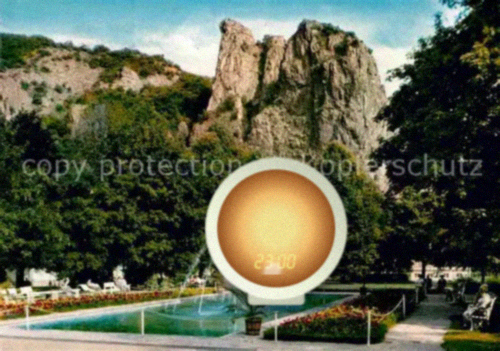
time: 23:00
